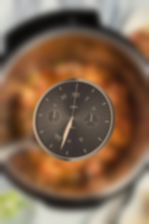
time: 6:32
